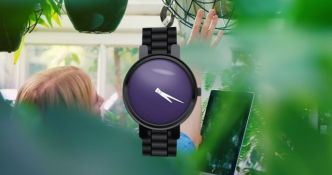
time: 4:19
